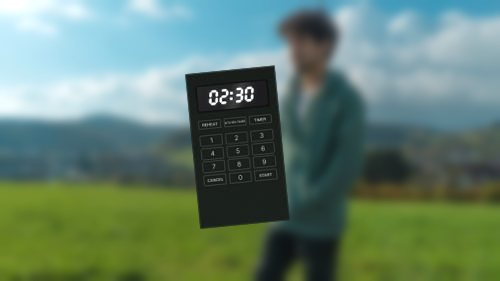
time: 2:30
